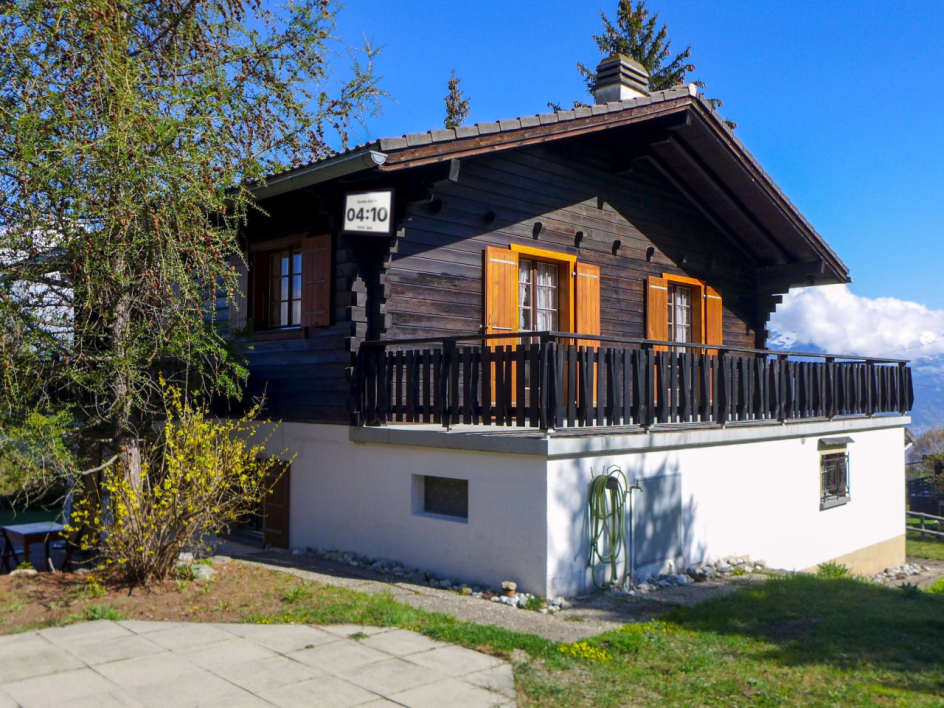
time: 4:10
